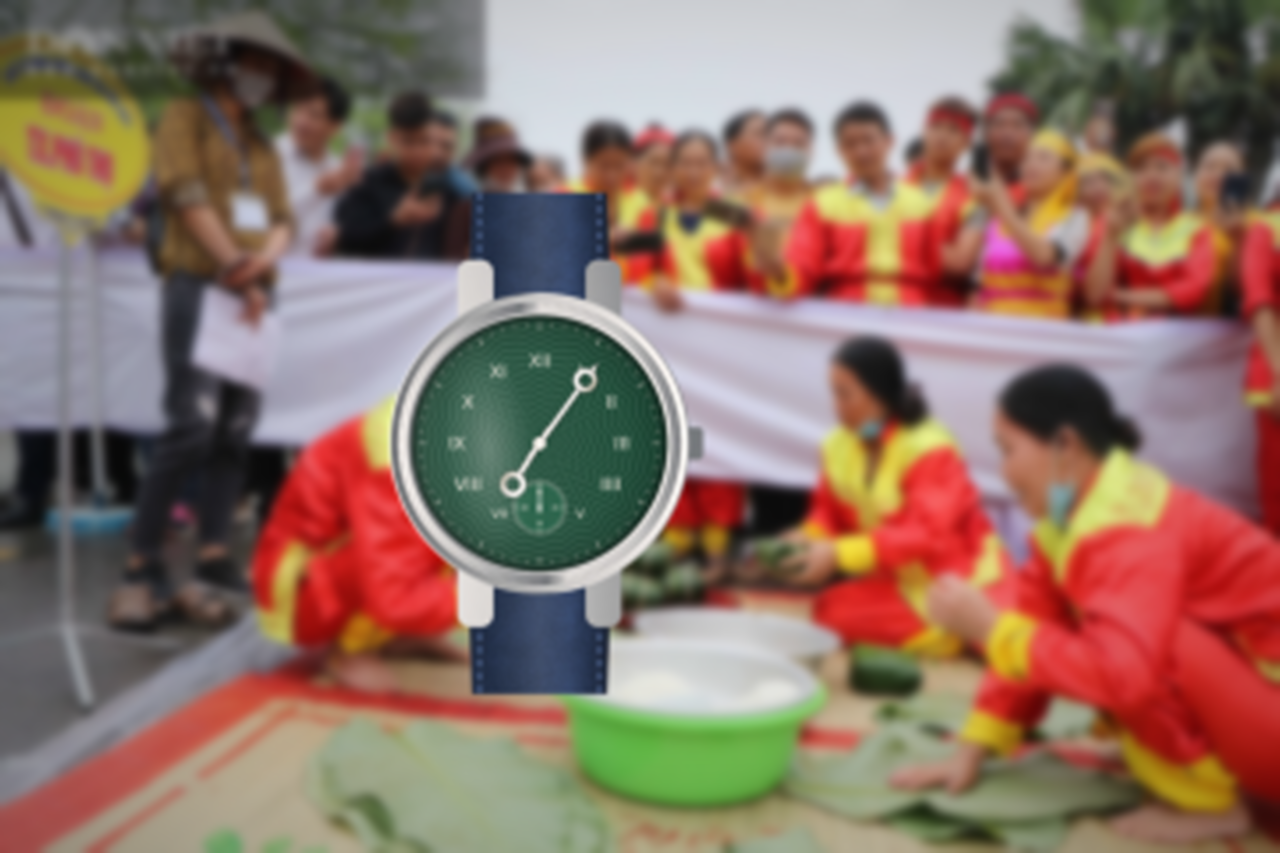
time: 7:06
